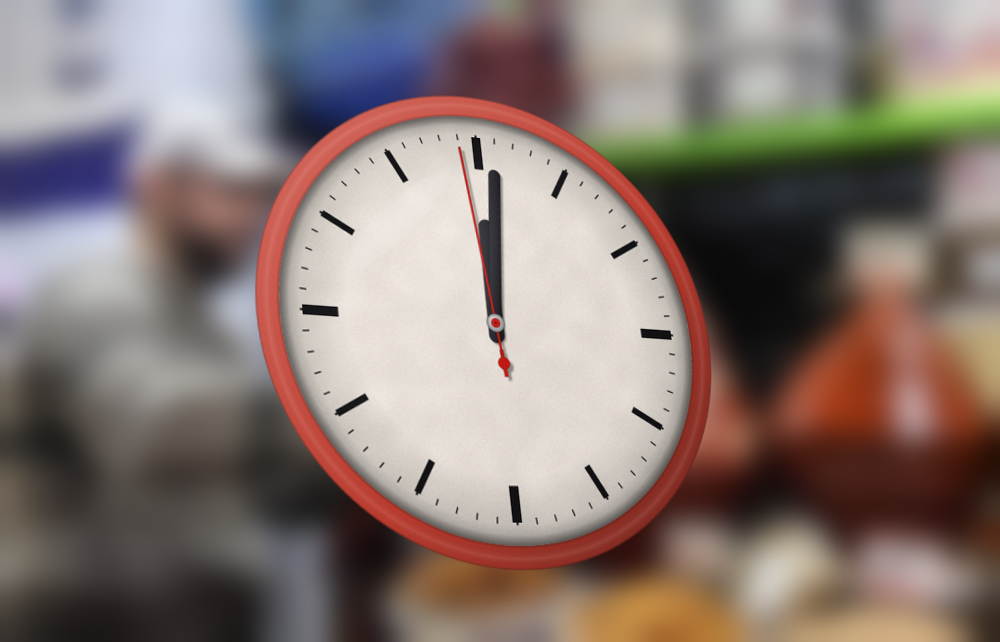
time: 12:00:59
